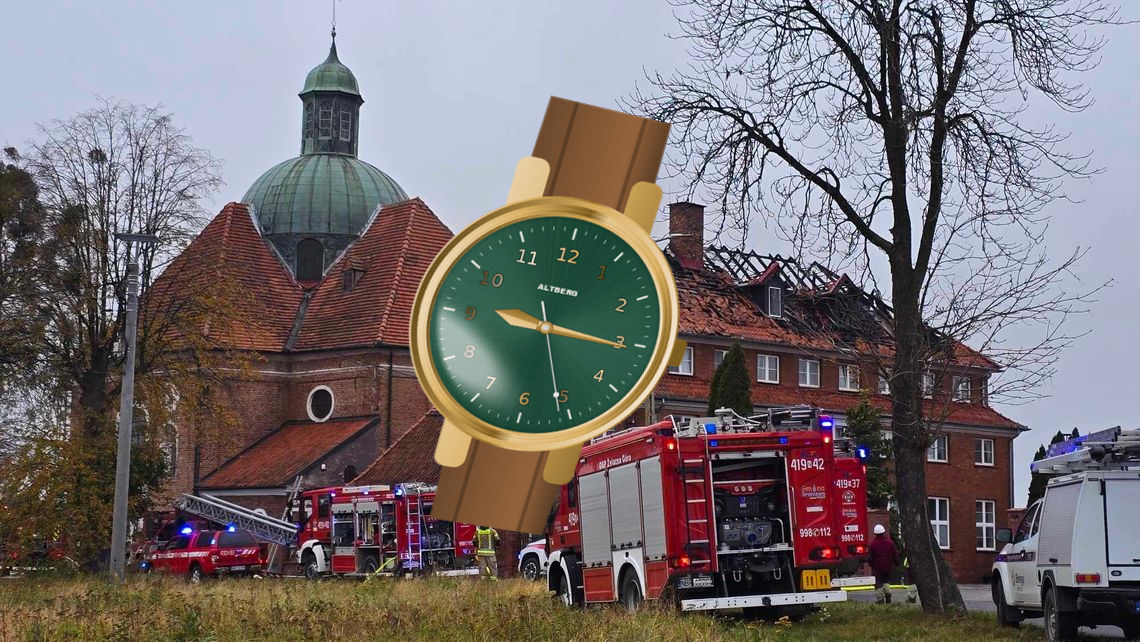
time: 9:15:26
